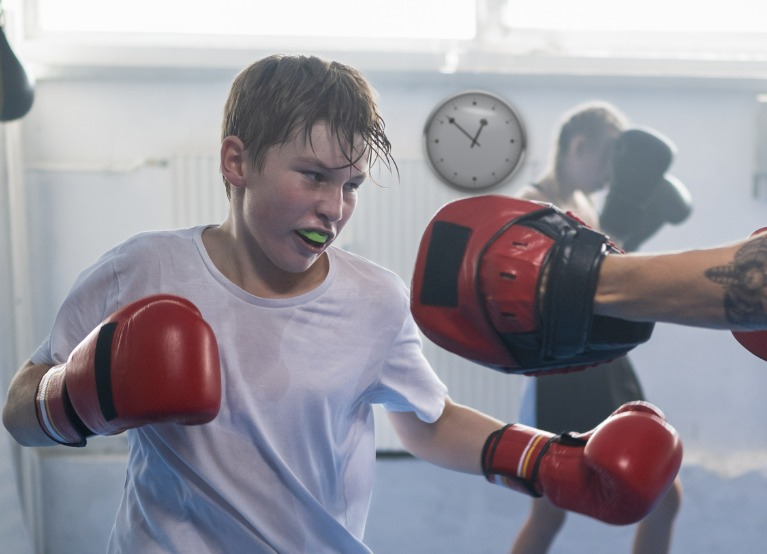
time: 12:52
